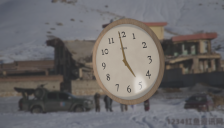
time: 4:59
